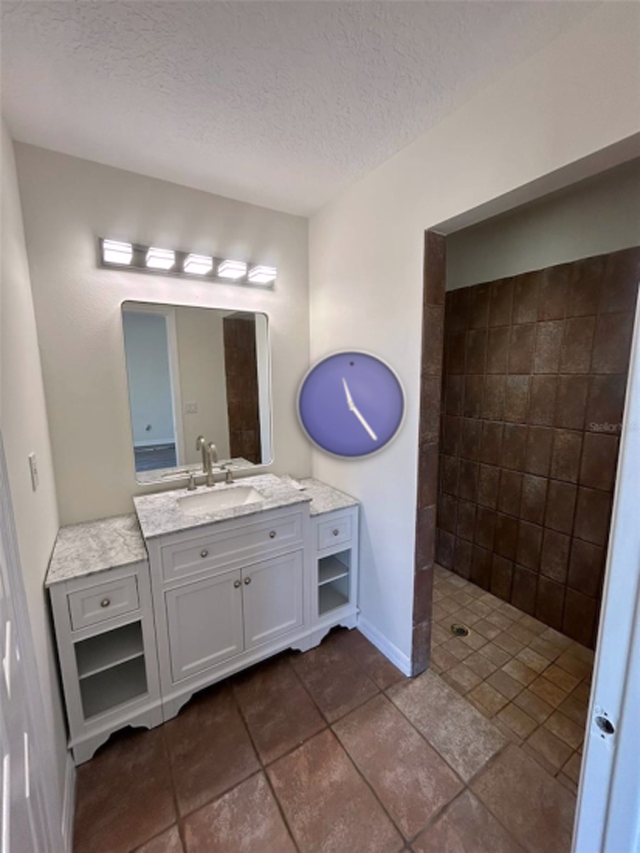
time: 11:24
